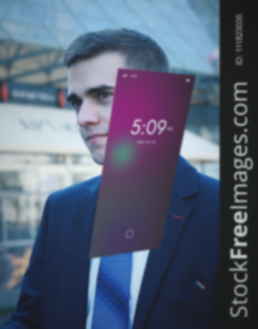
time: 5:09
